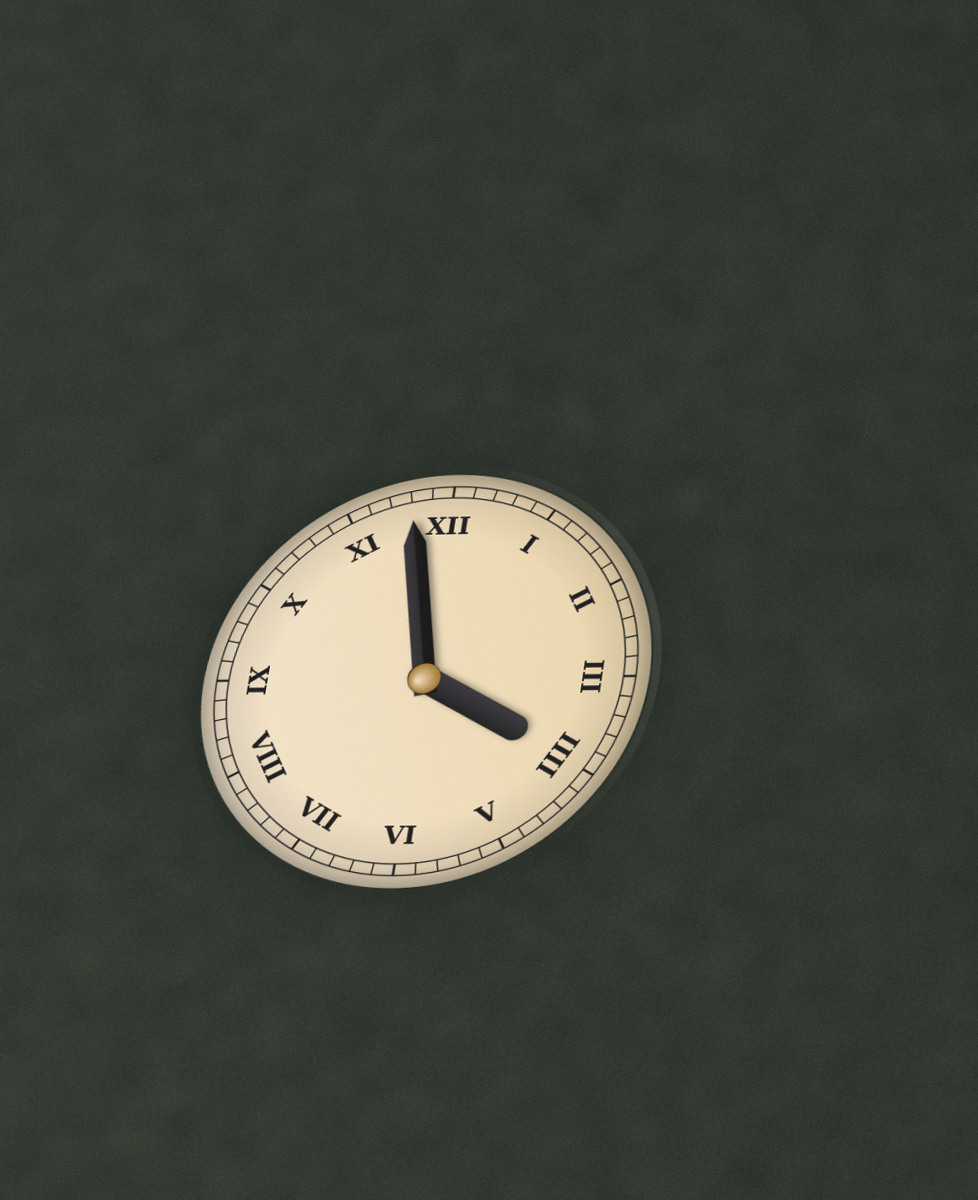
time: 3:58
